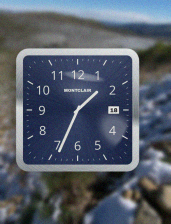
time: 1:34
